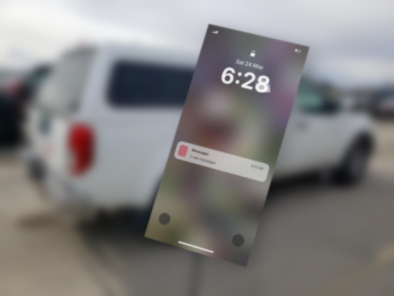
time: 6:28
